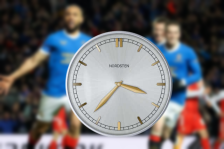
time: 3:37
